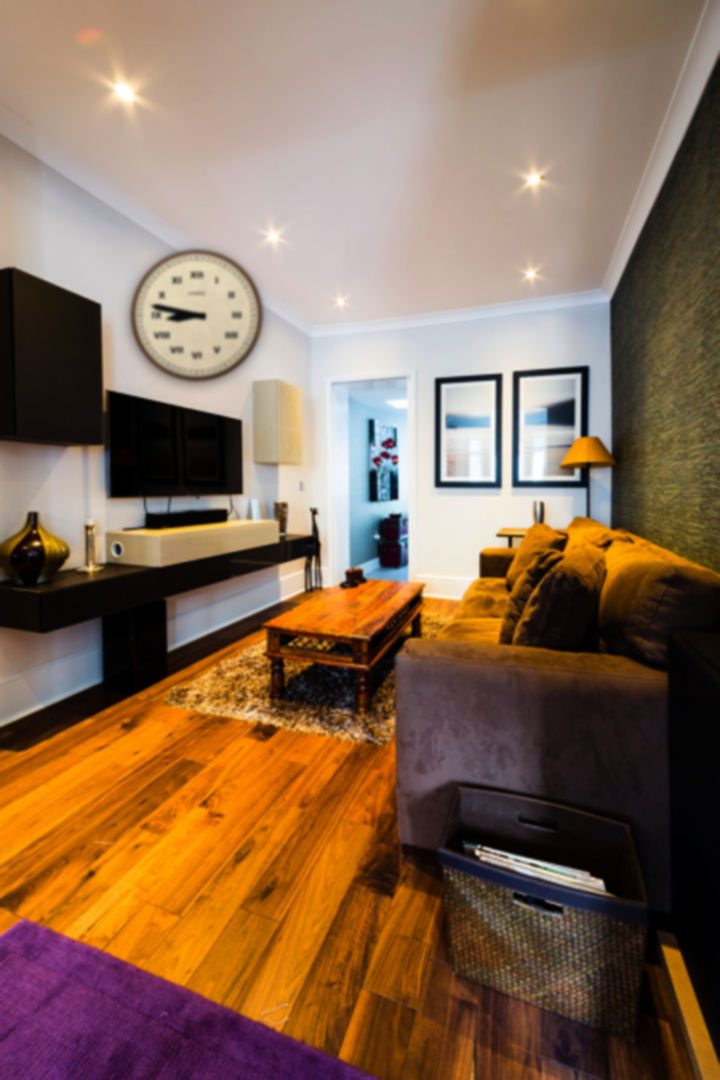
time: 8:47
